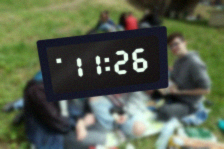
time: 11:26
